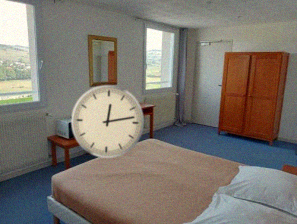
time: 12:13
